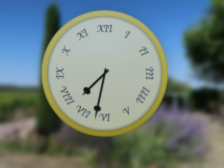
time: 7:32
